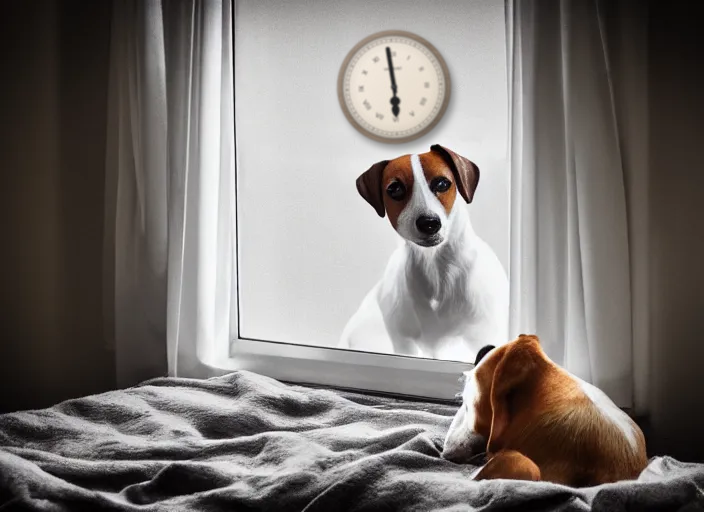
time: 5:59
